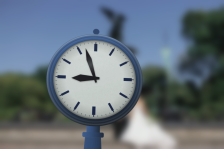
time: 8:57
